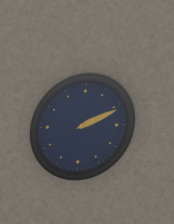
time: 2:11
